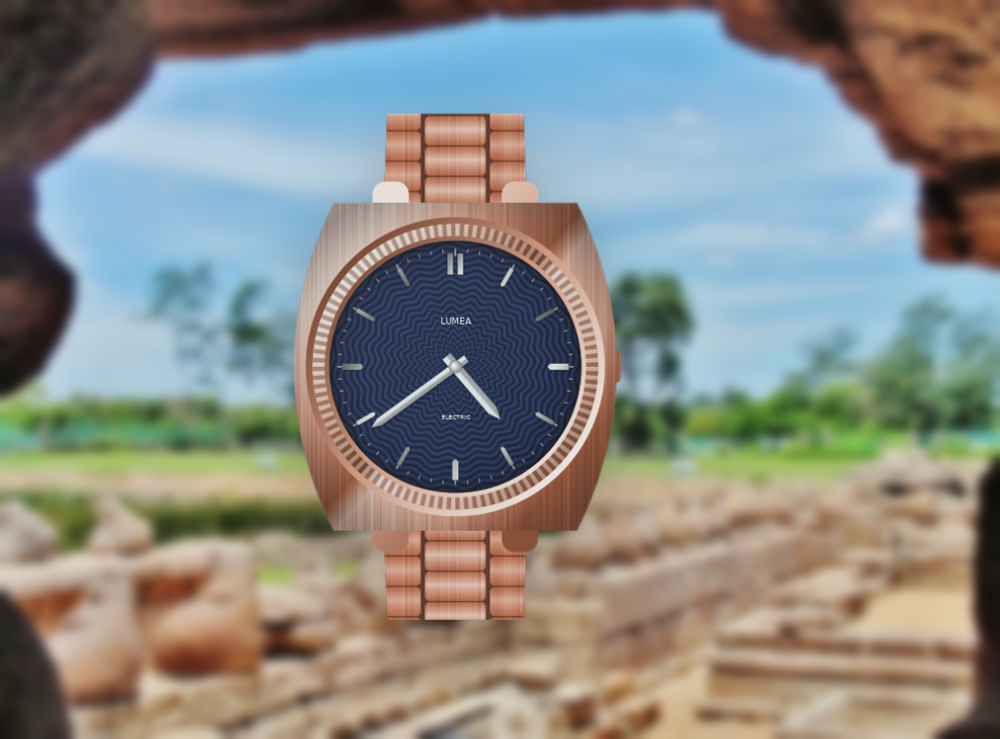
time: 4:39
